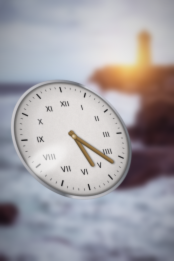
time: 5:22
